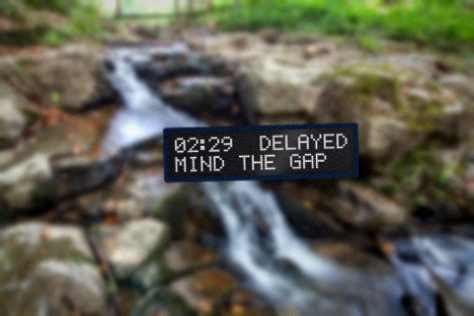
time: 2:29
